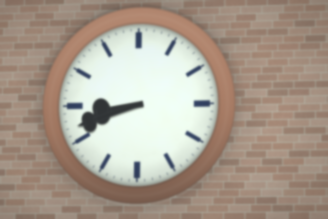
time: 8:42
